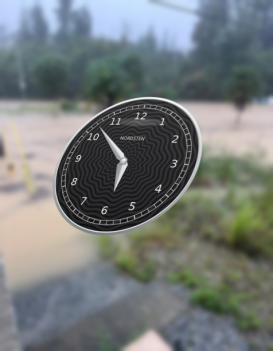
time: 5:52
